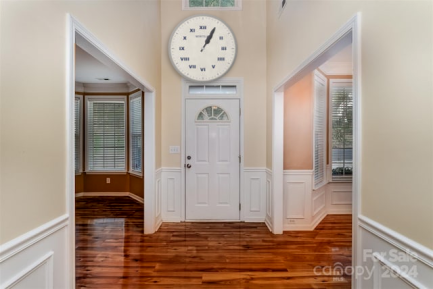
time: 1:05
